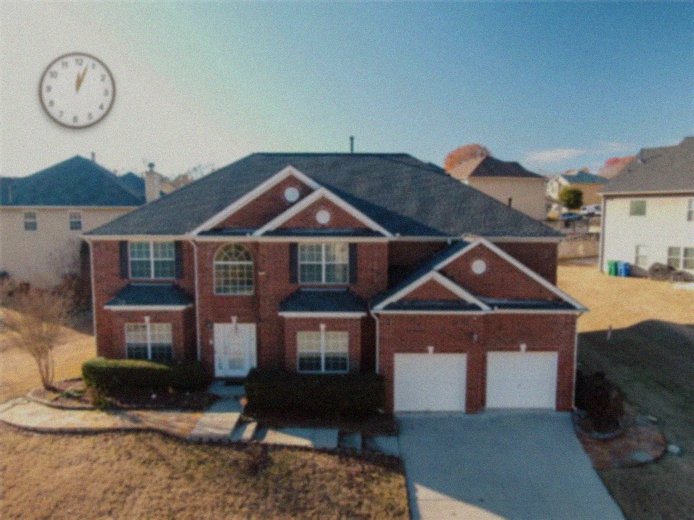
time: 12:03
